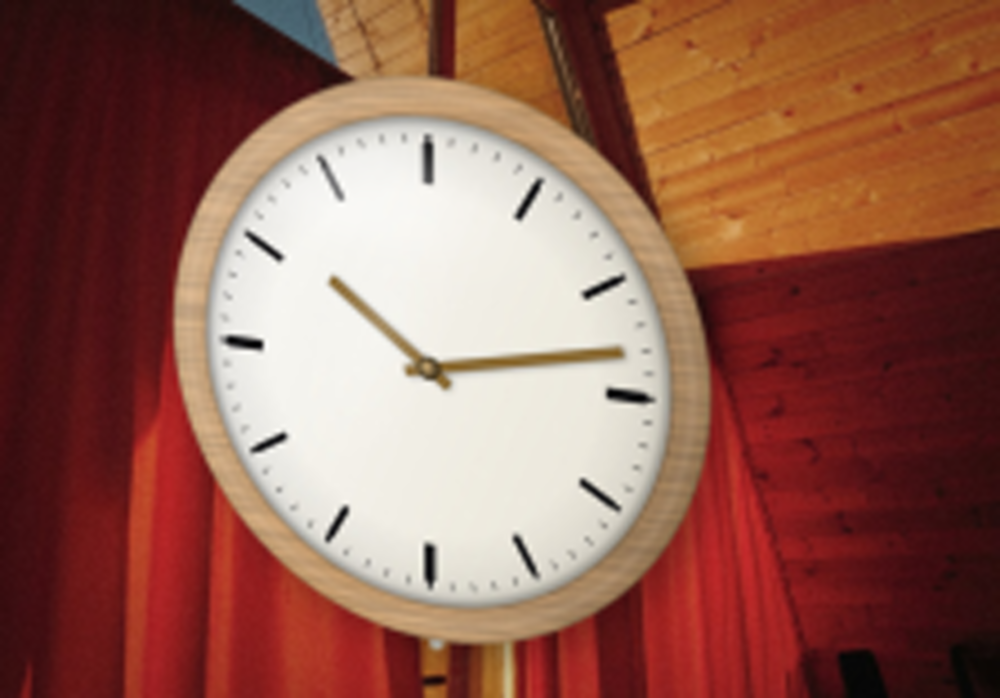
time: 10:13
